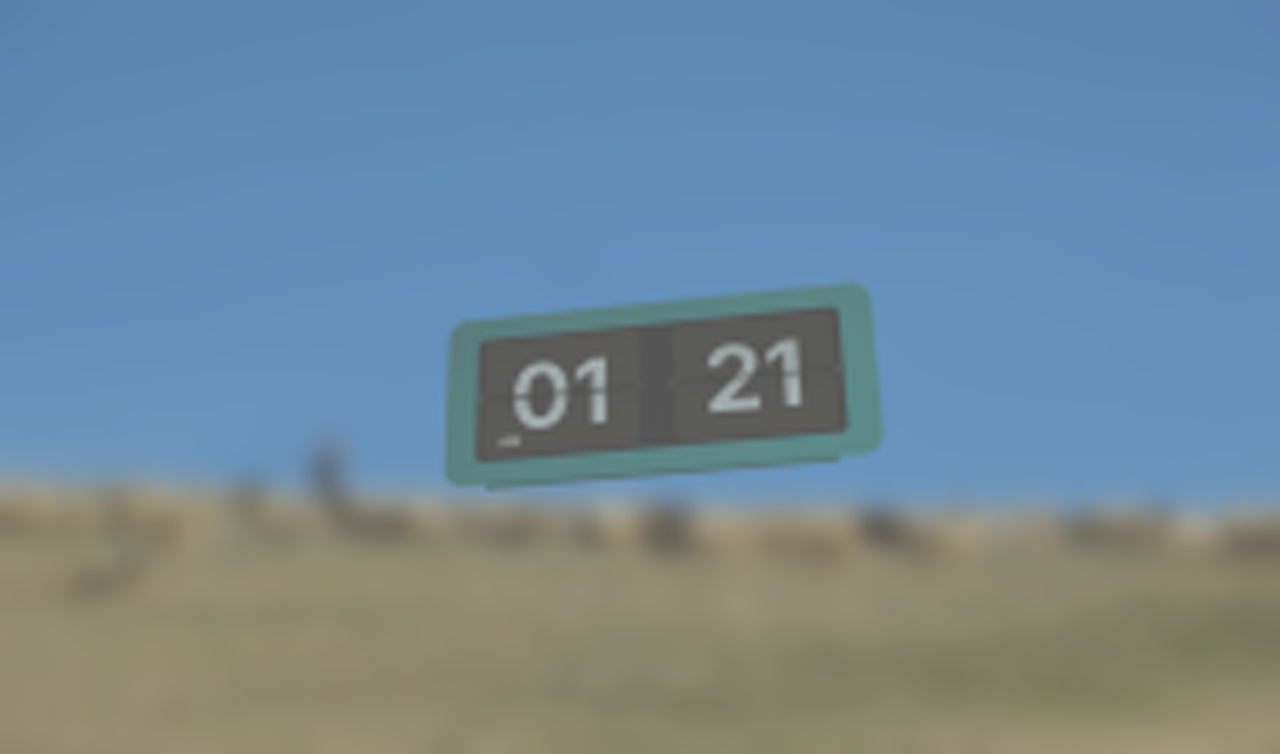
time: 1:21
